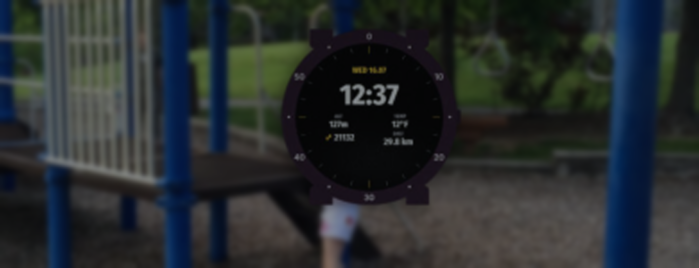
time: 12:37
